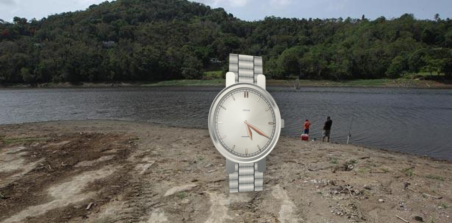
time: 5:20
